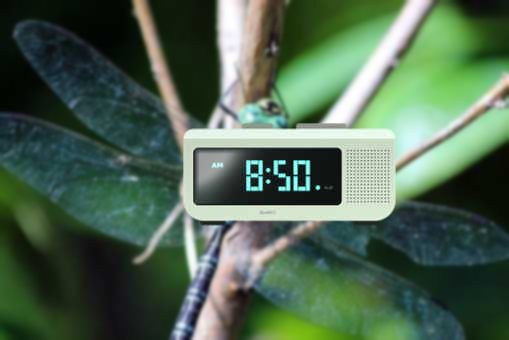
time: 8:50
